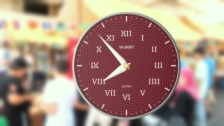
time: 7:53
